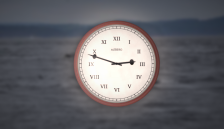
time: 2:48
